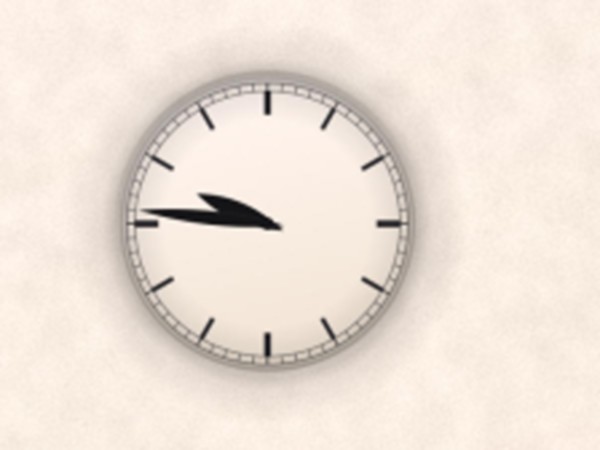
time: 9:46
